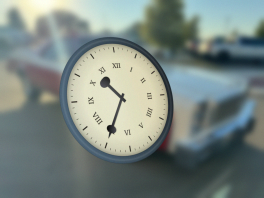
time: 10:35
